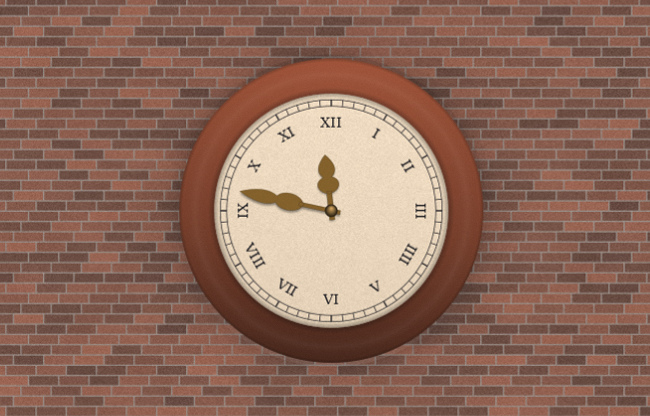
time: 11:47
